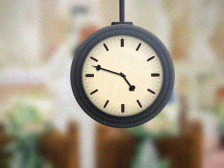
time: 4:48
